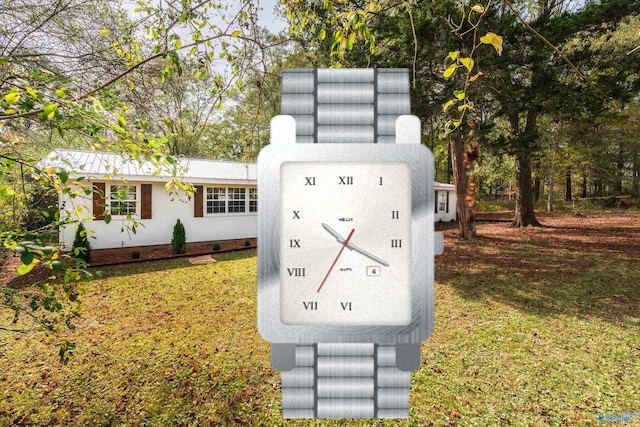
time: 10:19:35
